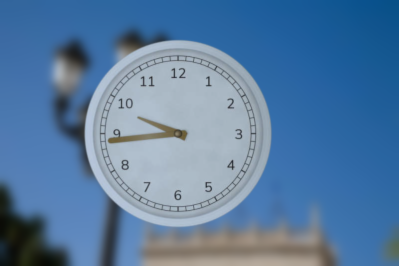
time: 9:44
